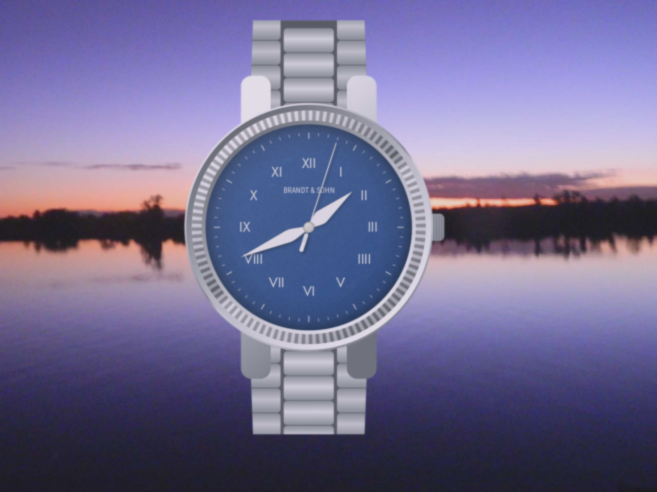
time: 1:41:03
